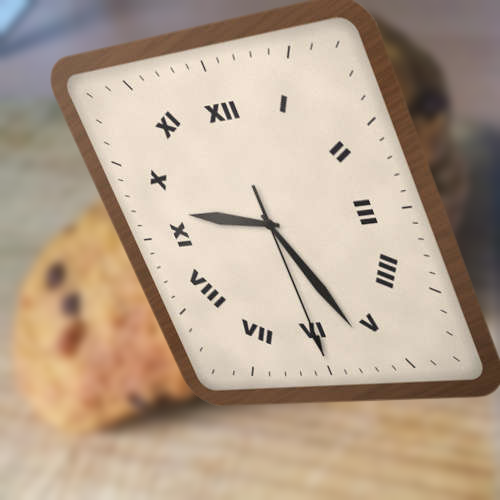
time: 9:26:30
